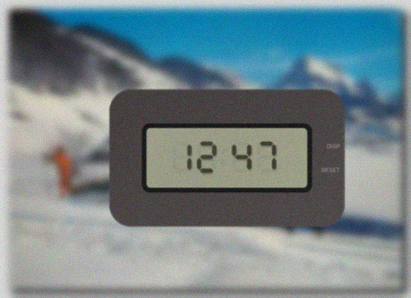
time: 12:47
